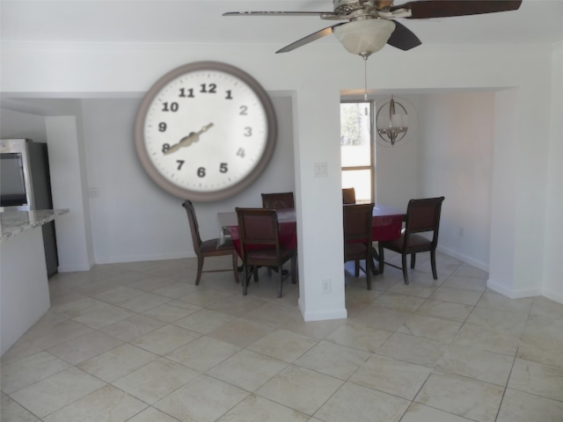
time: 7:39
